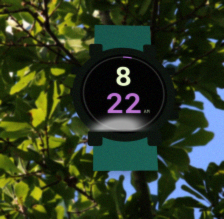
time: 8:22
